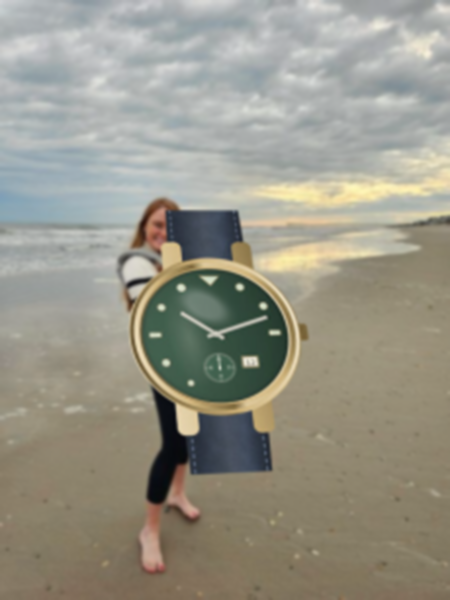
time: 10:12
